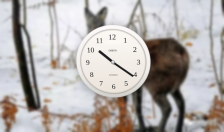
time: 10:21
